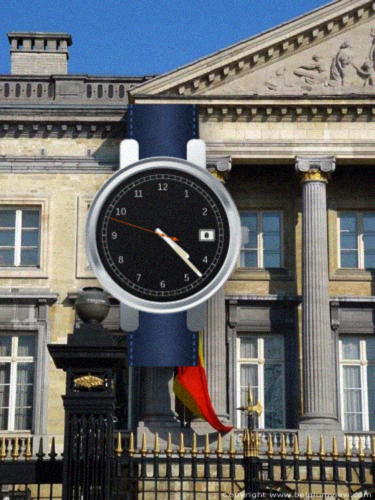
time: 4:22:48
